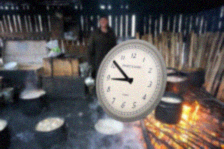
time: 8:51
